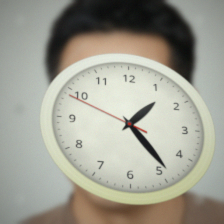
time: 1:23:49
